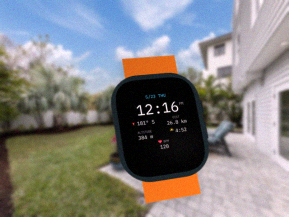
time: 12:16
